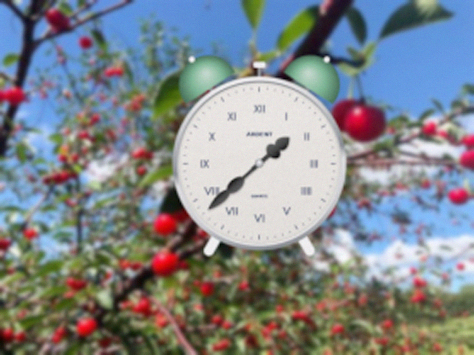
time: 1:38
